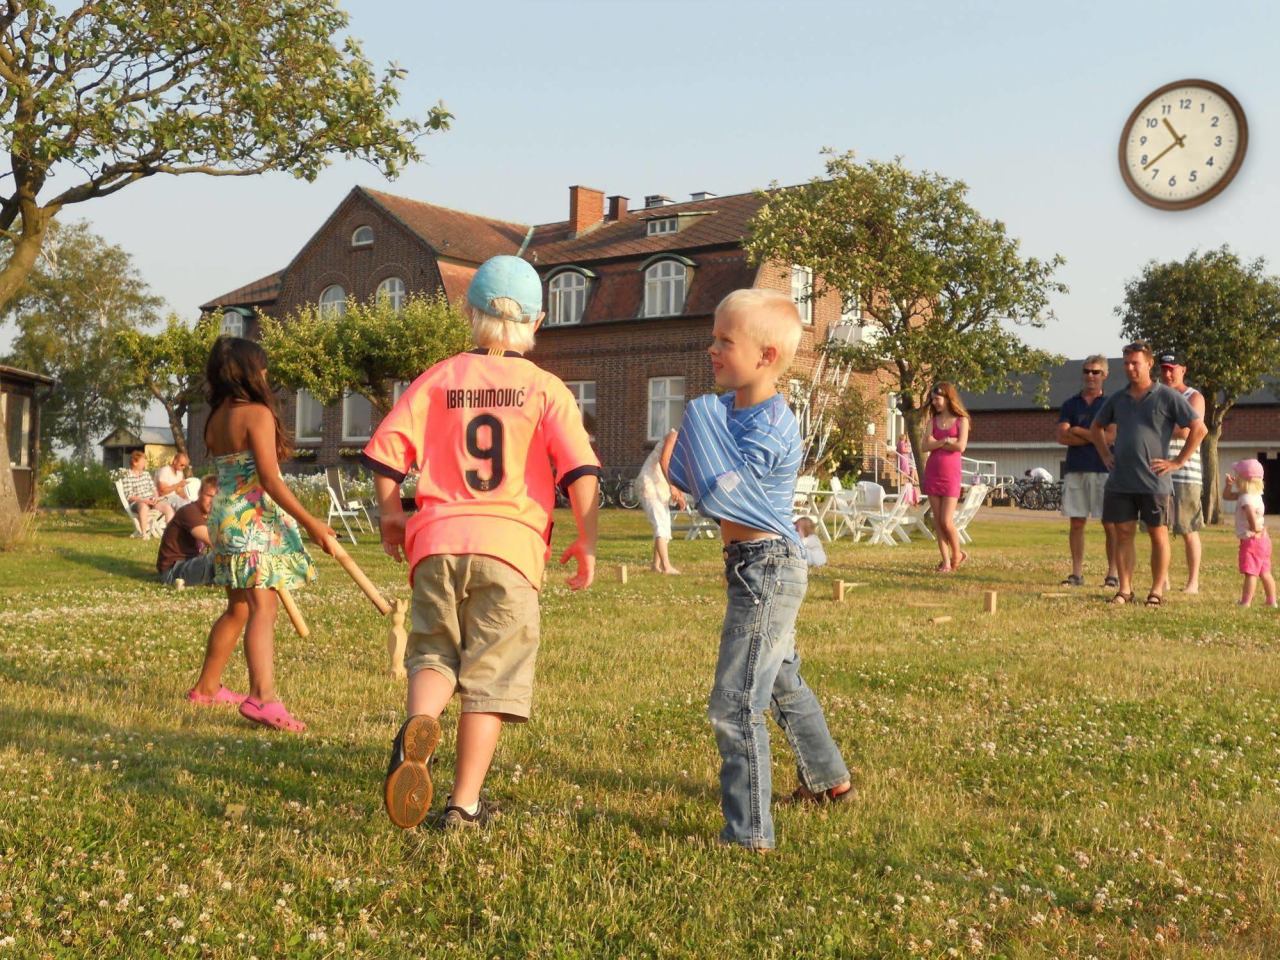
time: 10:38
